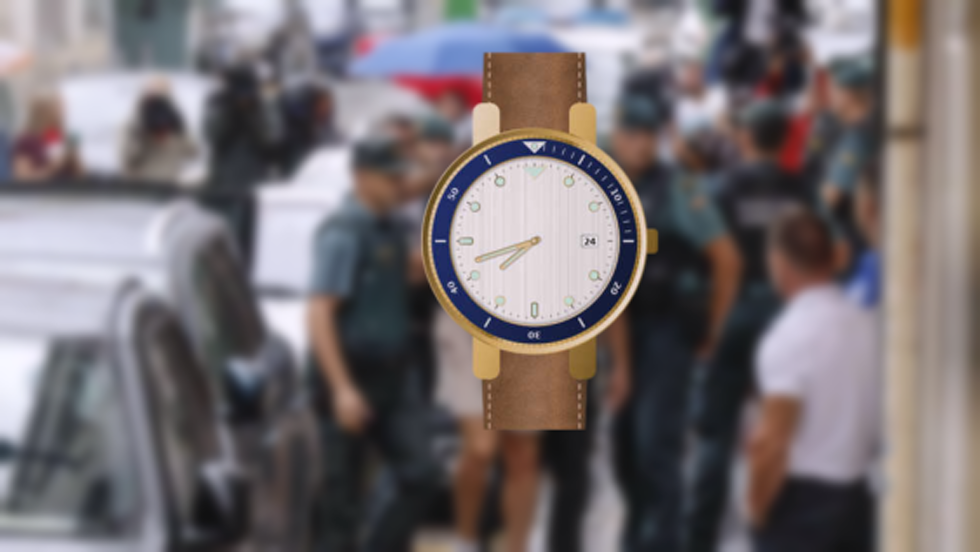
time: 7:42
